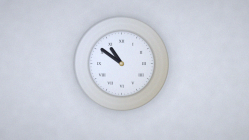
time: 10:51
